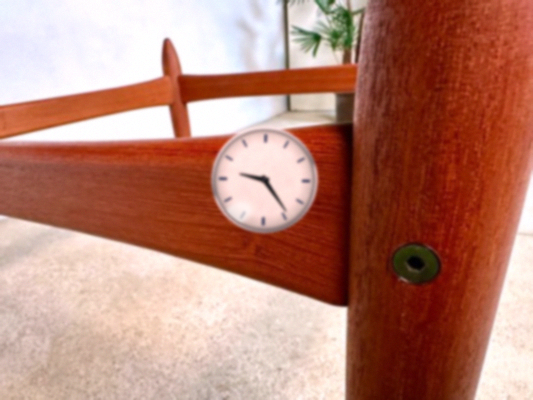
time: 9:24
